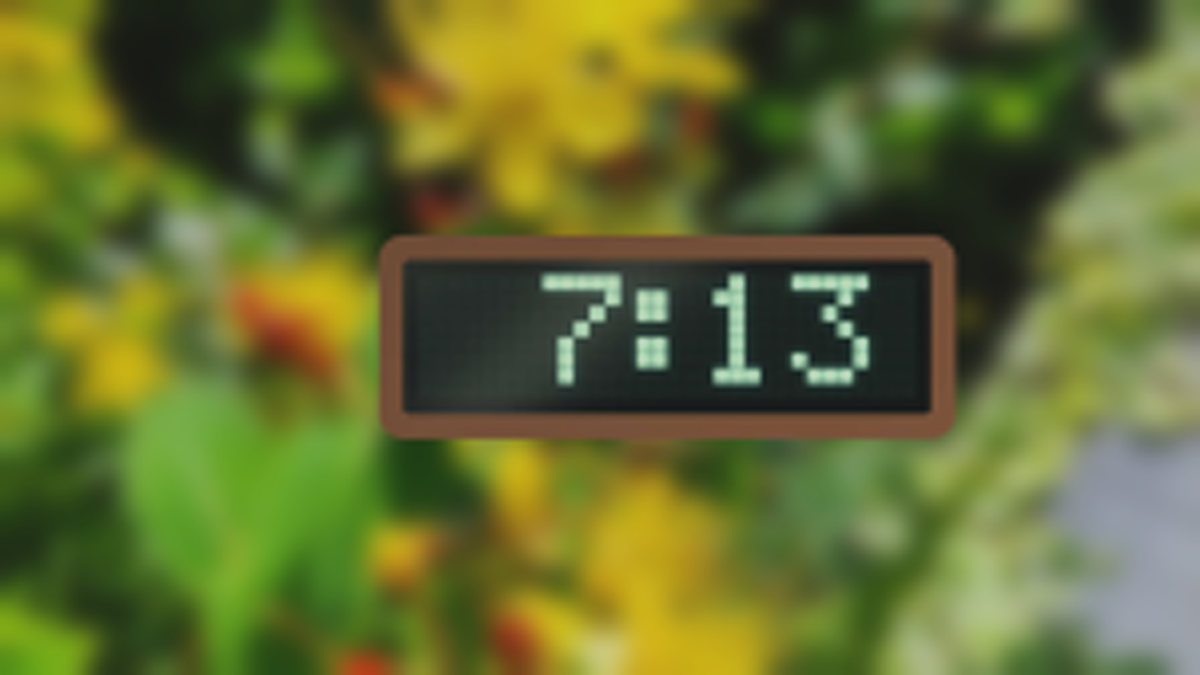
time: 7:13
